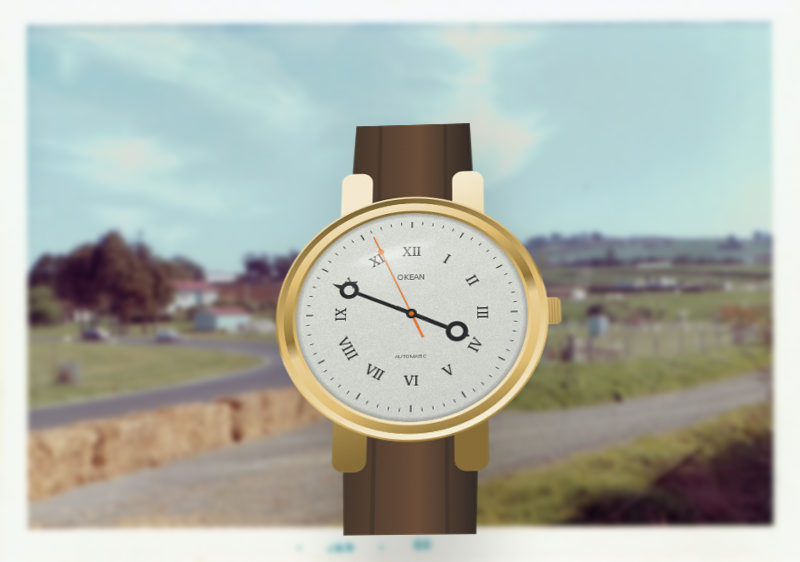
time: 3:48:56
